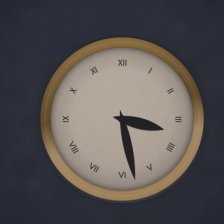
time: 3:28
